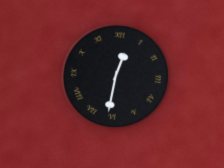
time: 12:31
